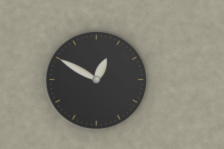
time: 12:50
